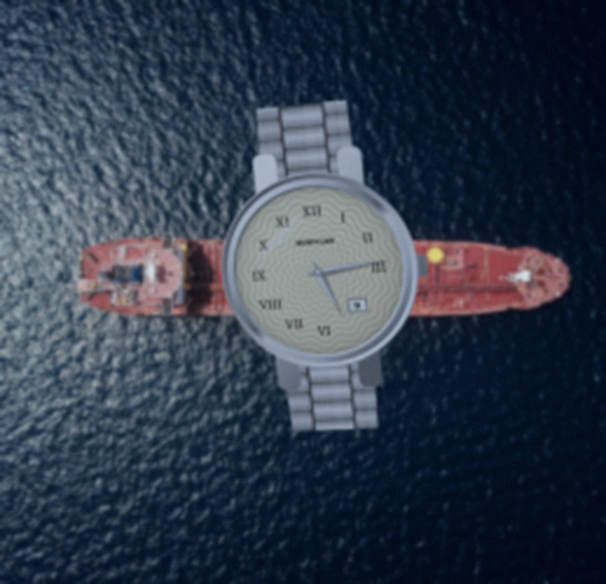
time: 5:14
